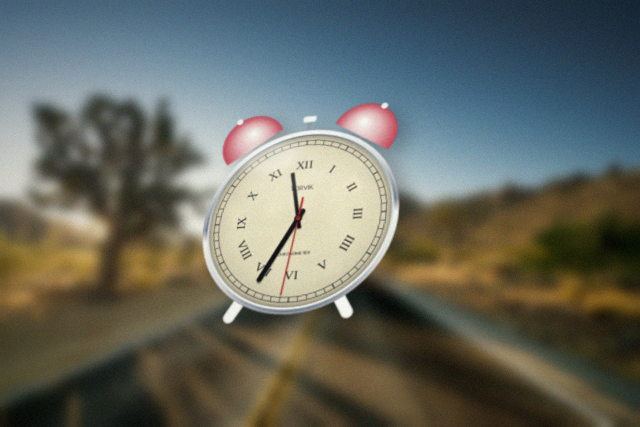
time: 11:34:31
